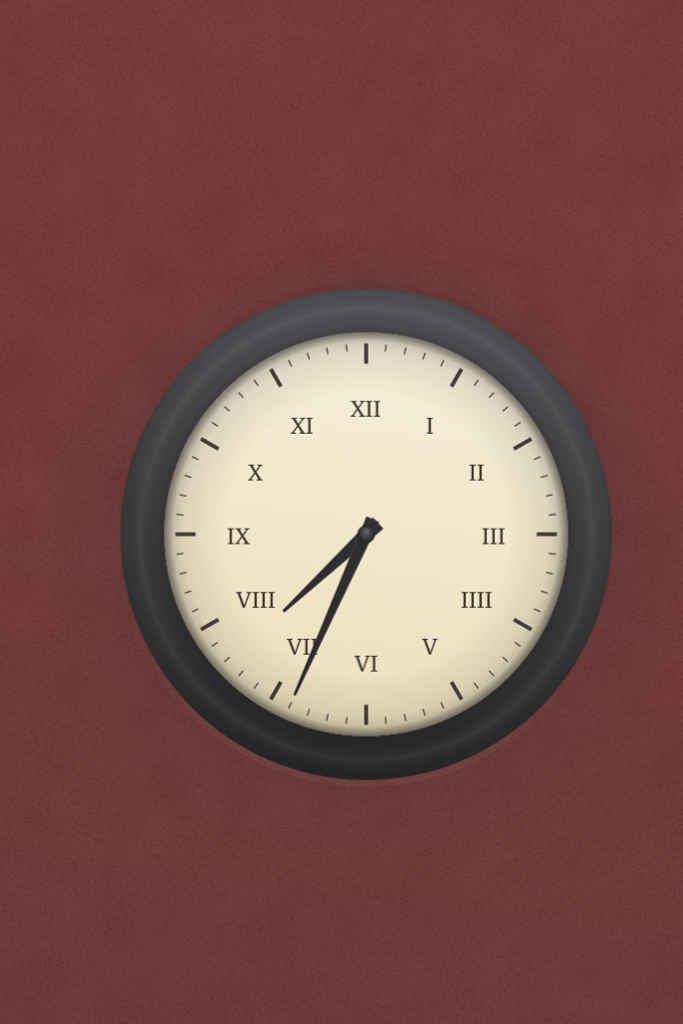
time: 7:34
